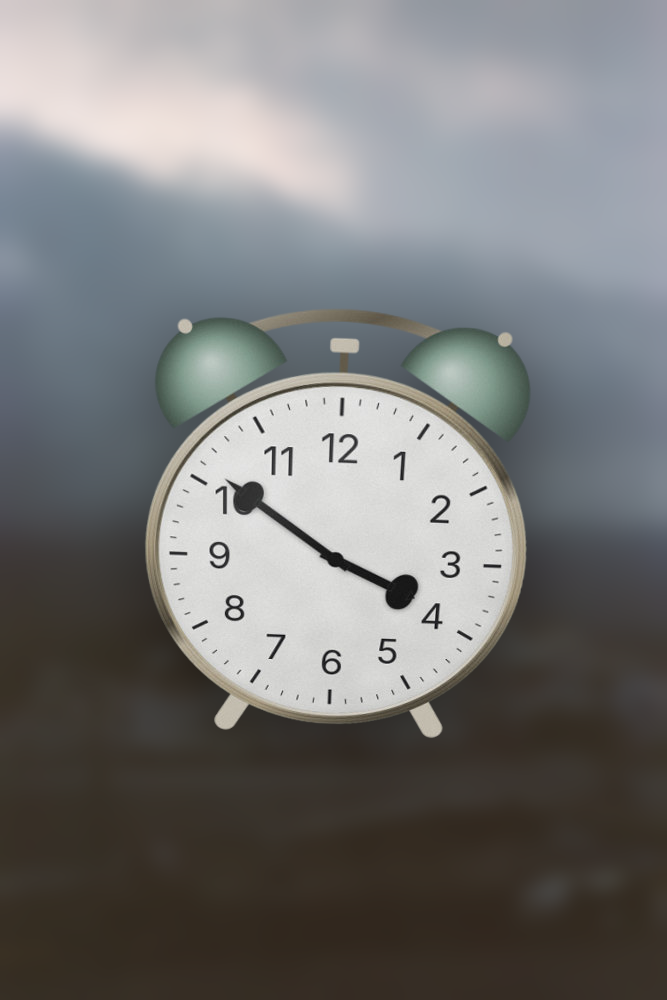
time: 3:51
